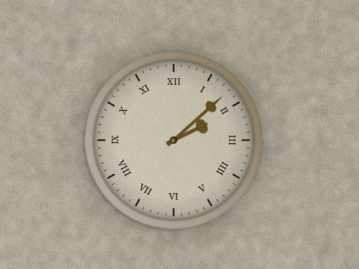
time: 2:08
